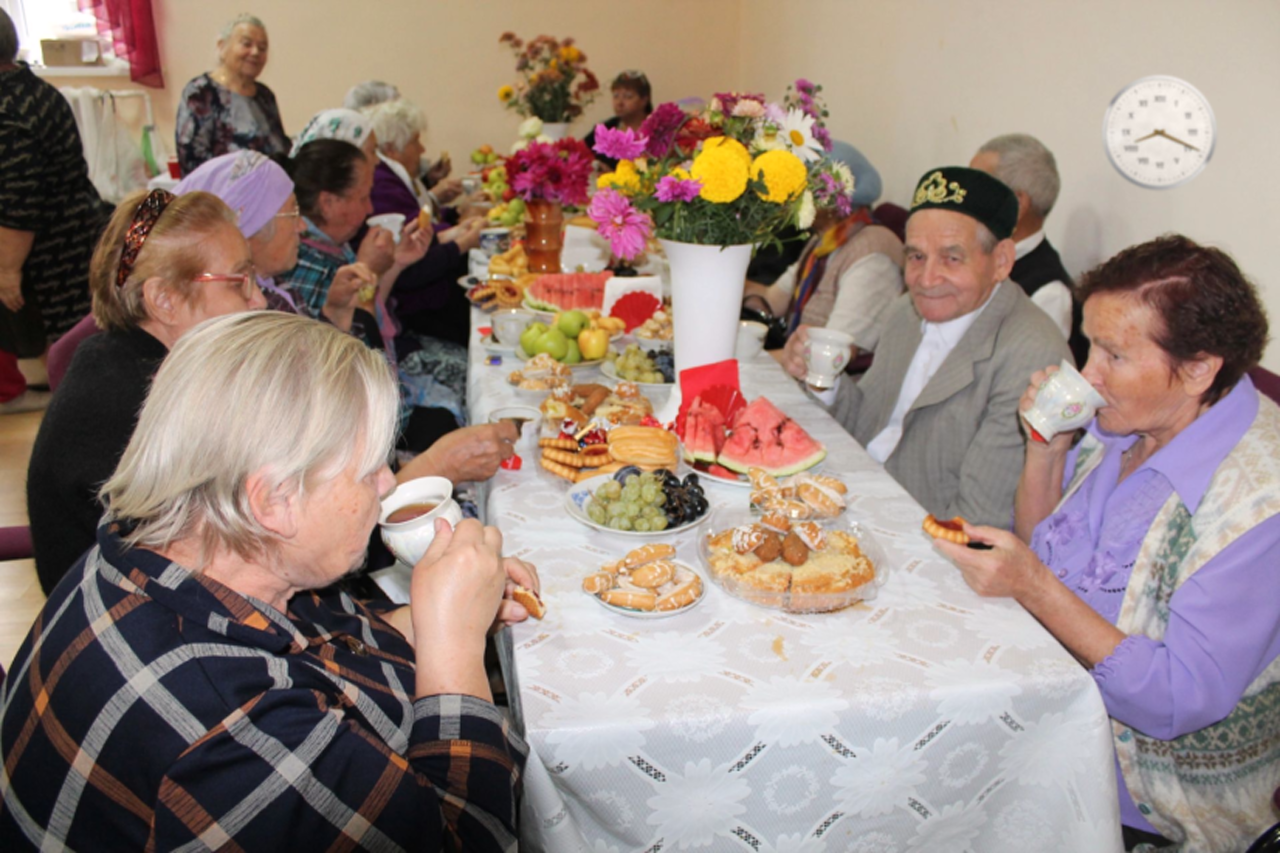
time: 8:19
